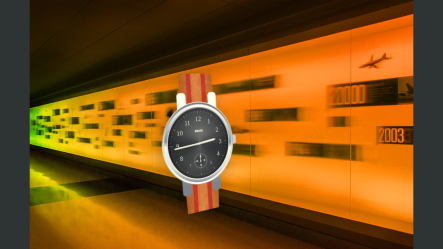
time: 2:44
